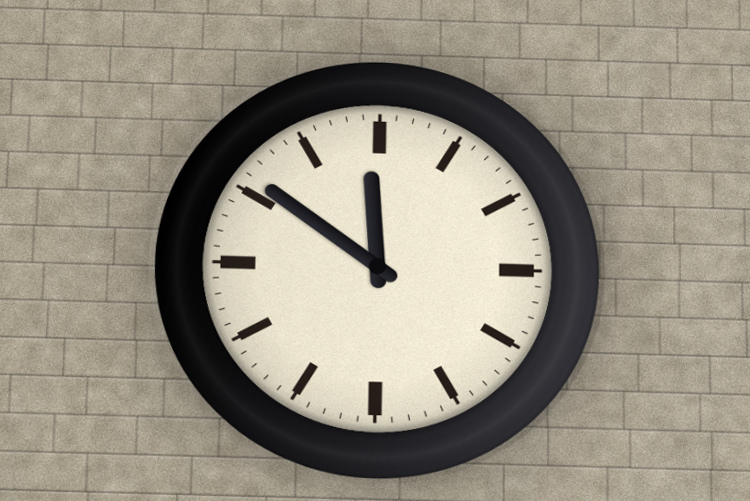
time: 11:51
